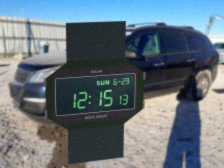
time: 12:15:13
